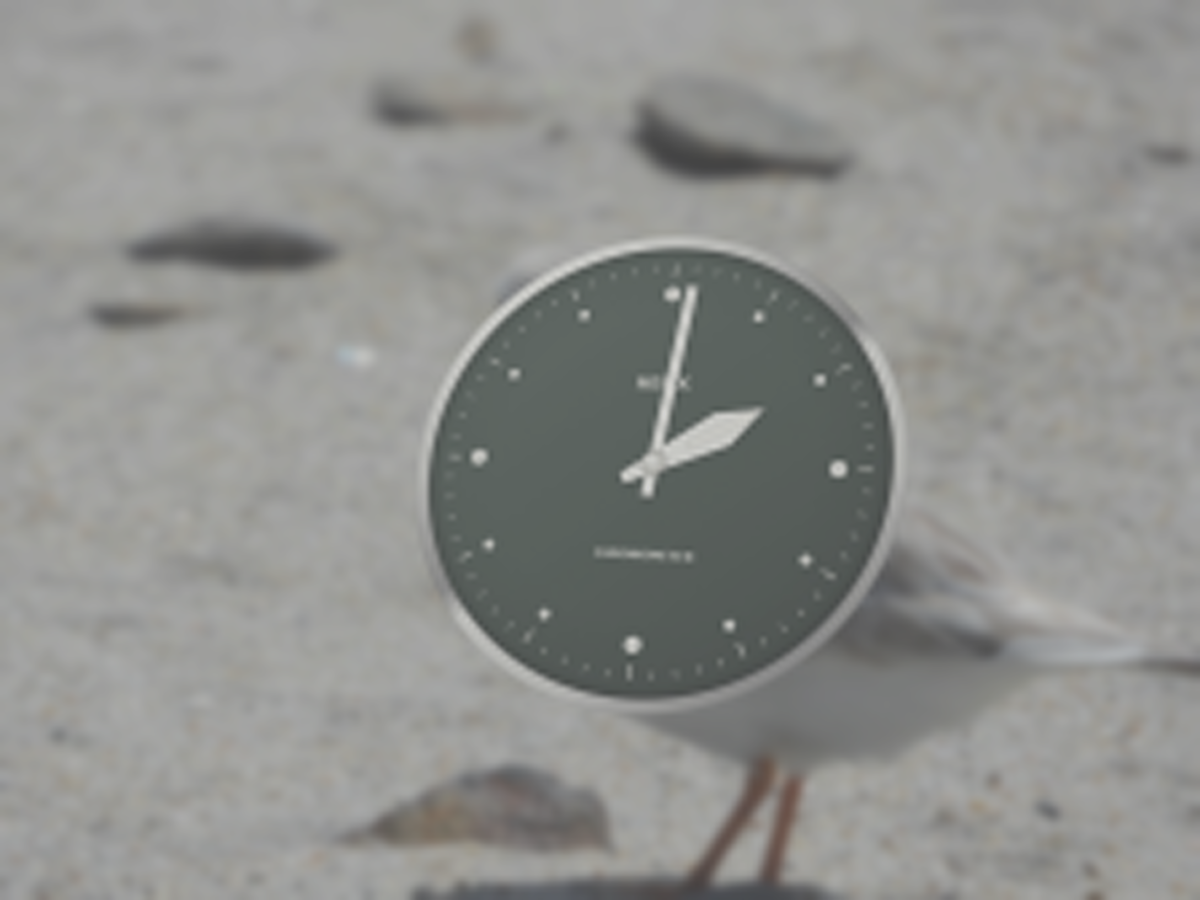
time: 2:01
